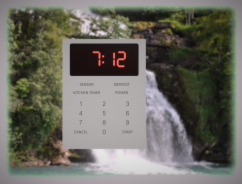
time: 7:12
